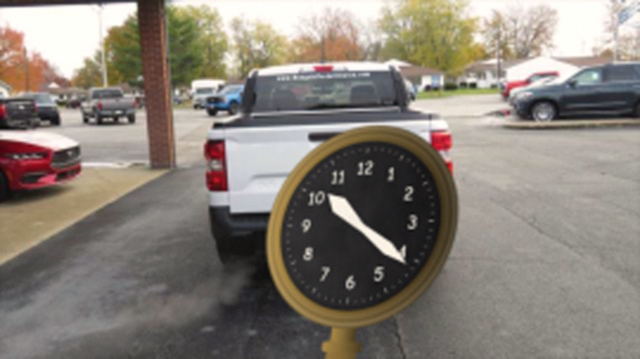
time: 10:21
